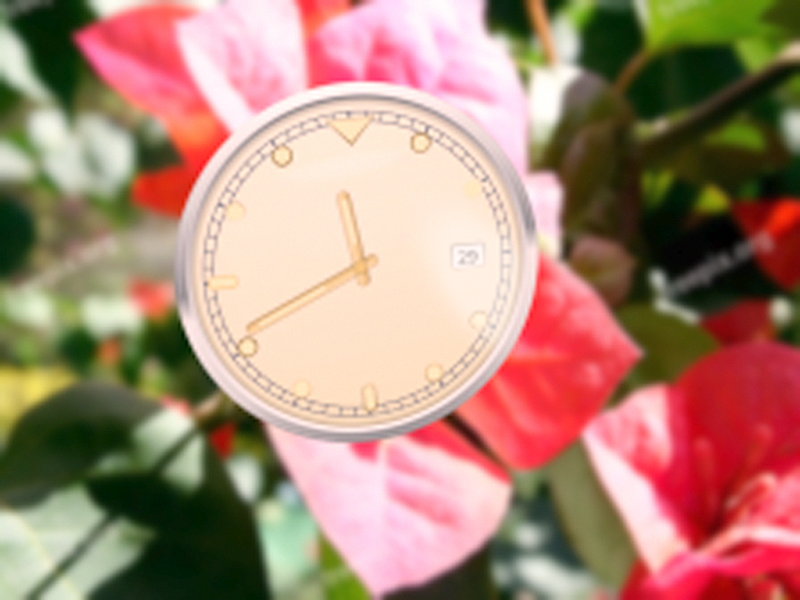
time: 11:41
